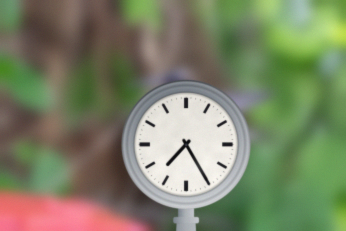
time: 7:25
